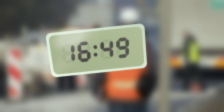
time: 16:49
